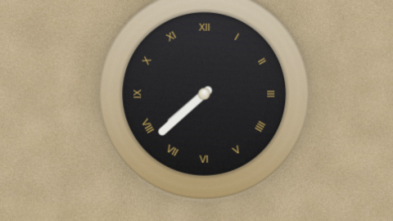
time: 7:38
